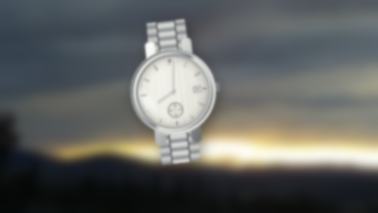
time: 8:01
